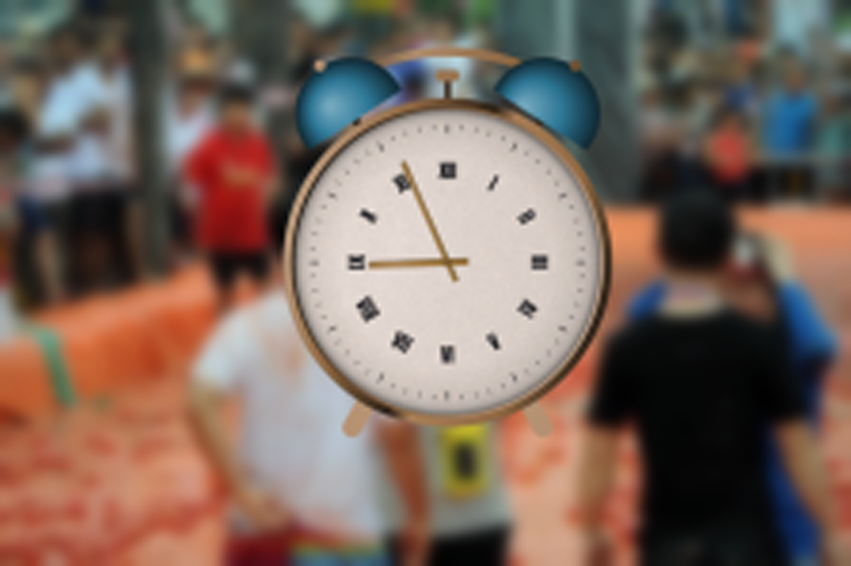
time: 8:56
